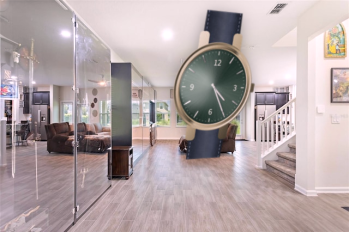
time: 4:25
